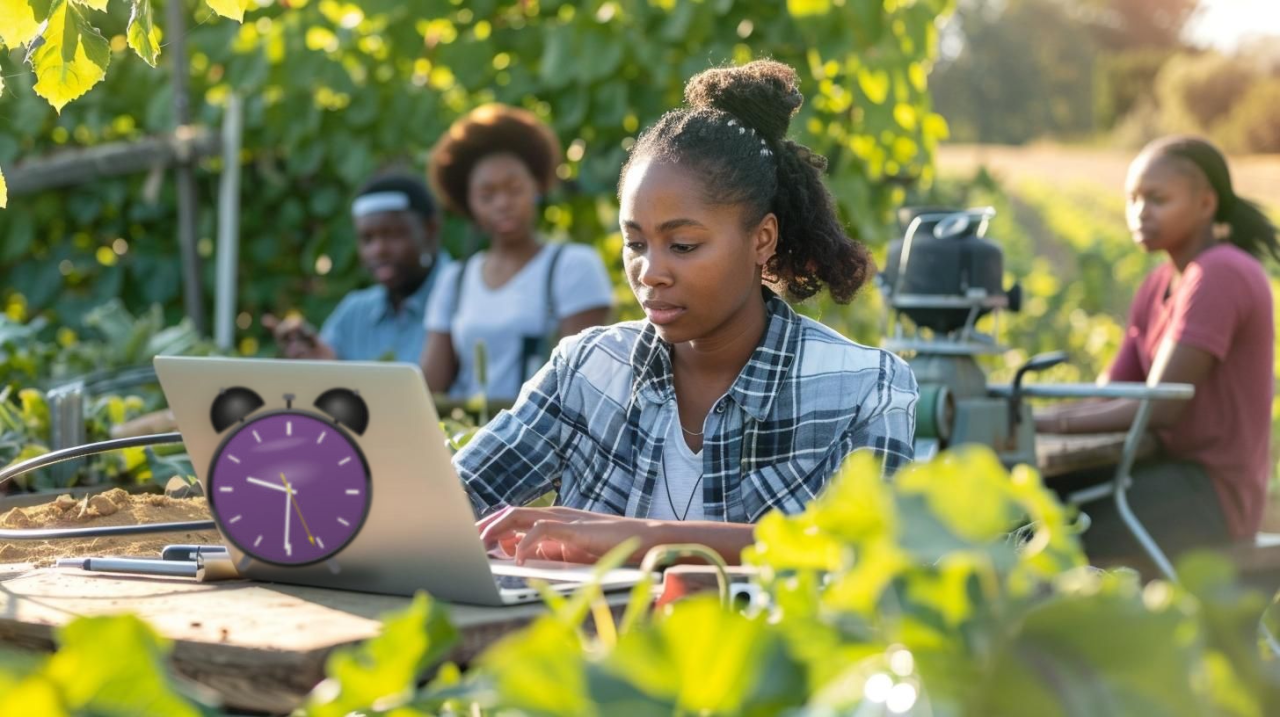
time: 9:30:26
